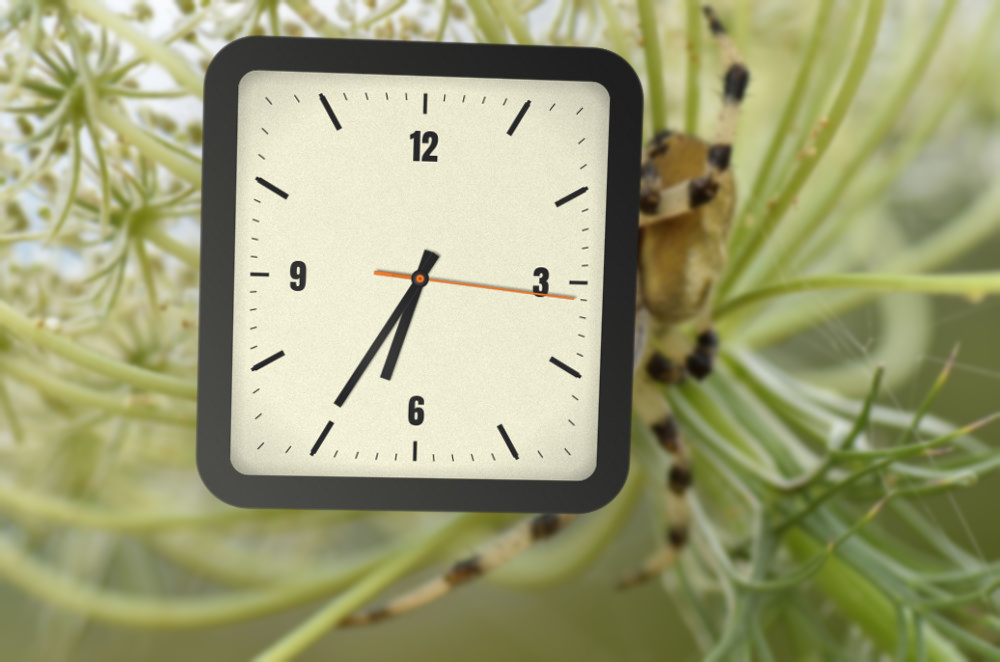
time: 6:35:16
